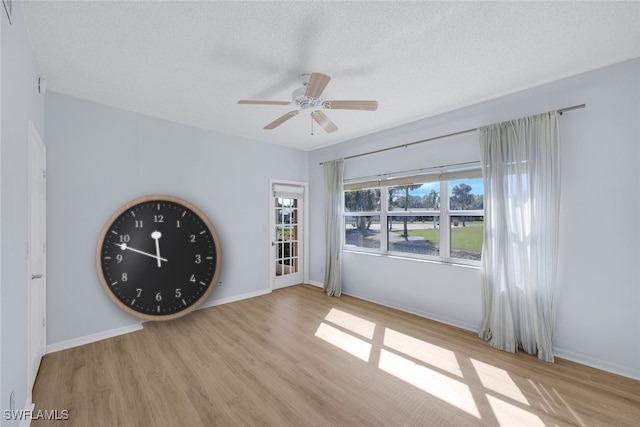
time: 11:48
